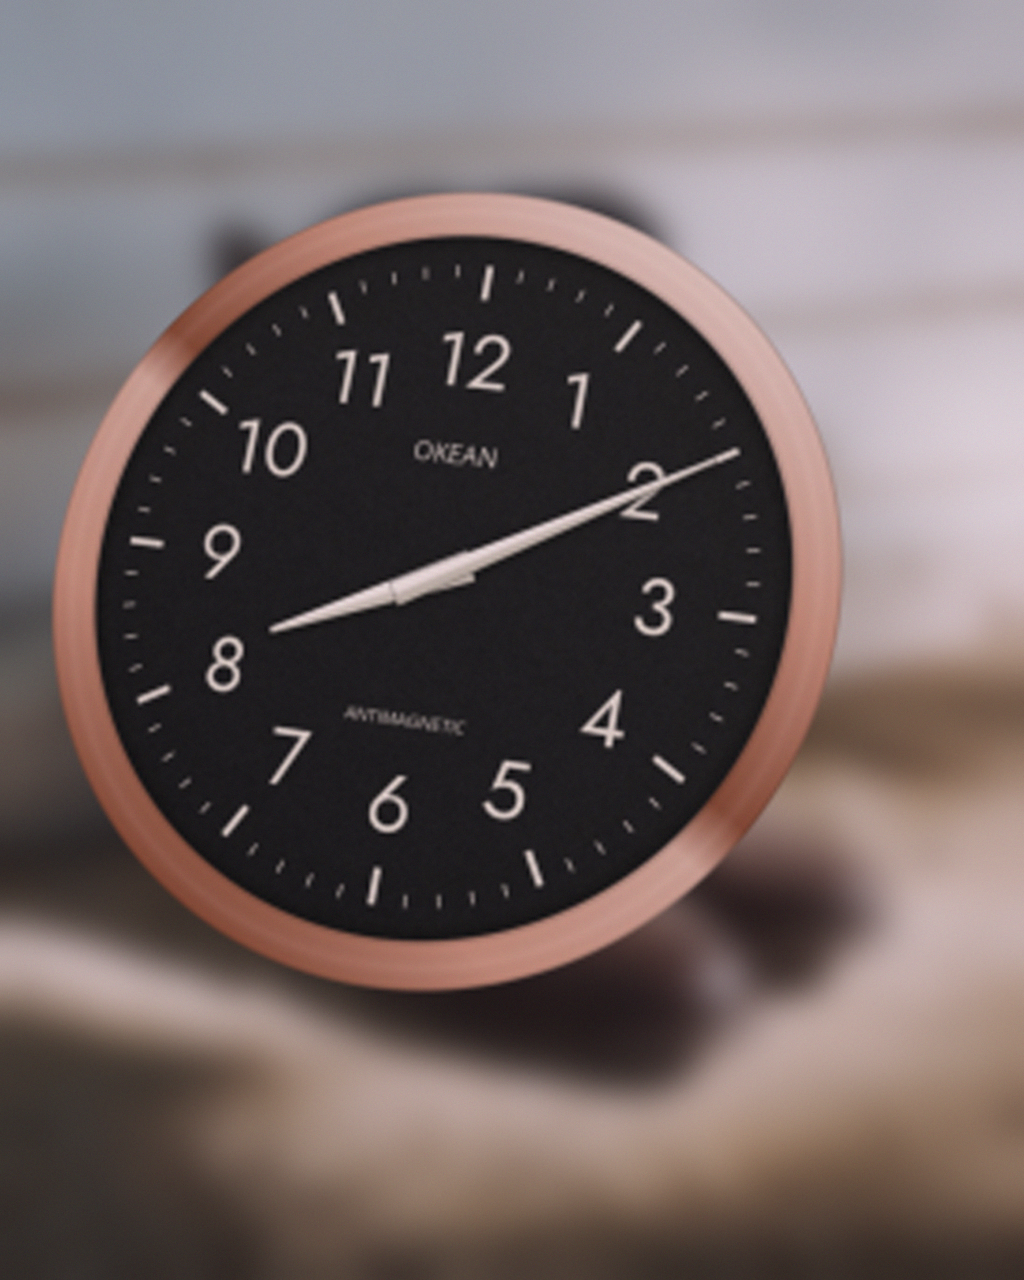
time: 8:10
